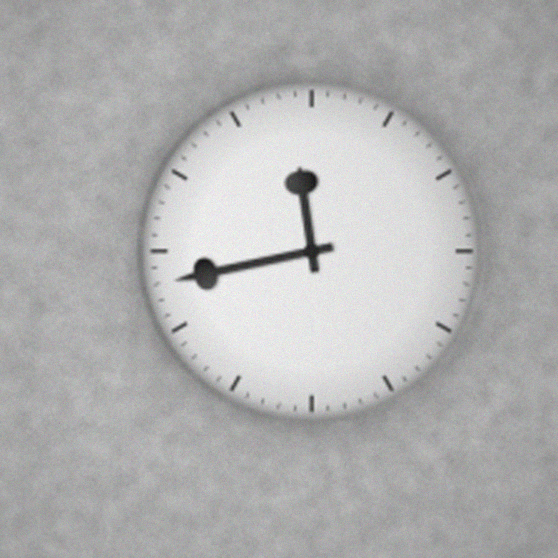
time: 11:43
